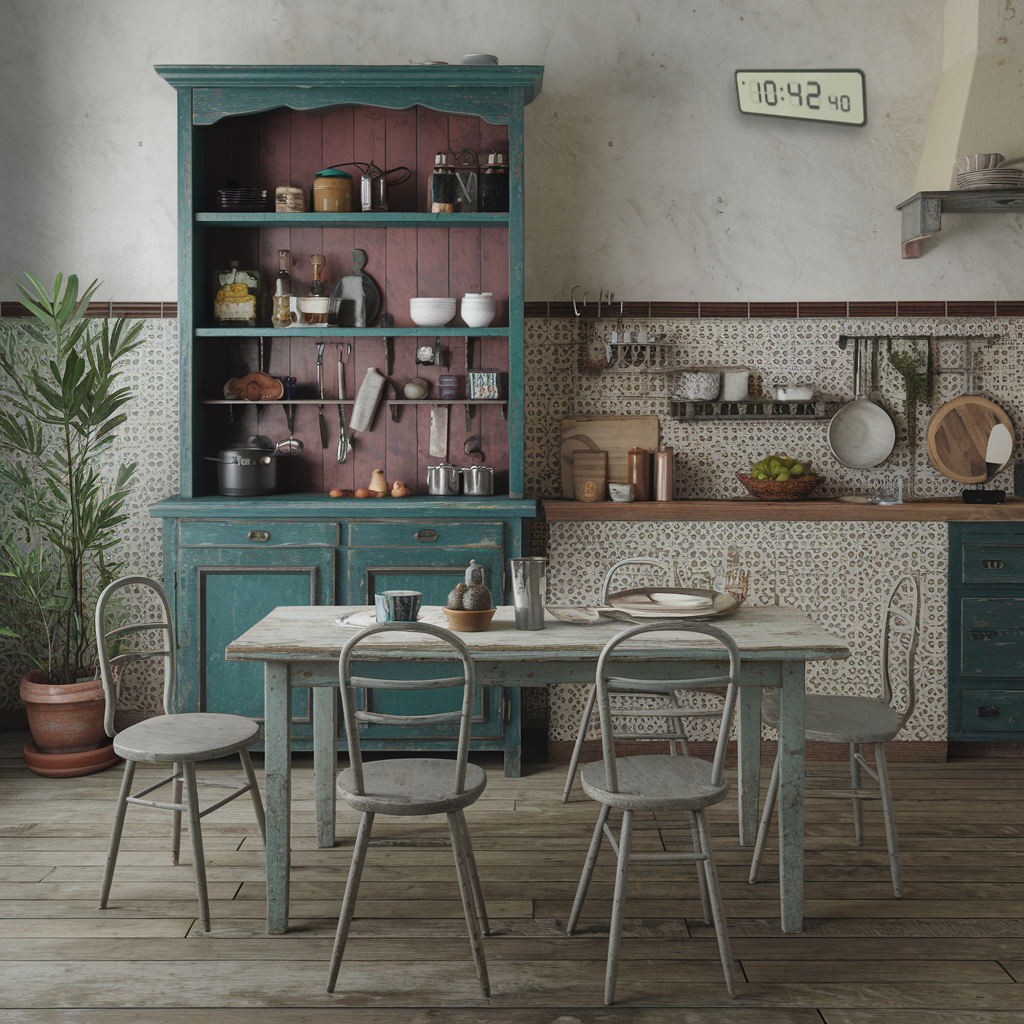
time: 10:42:40
